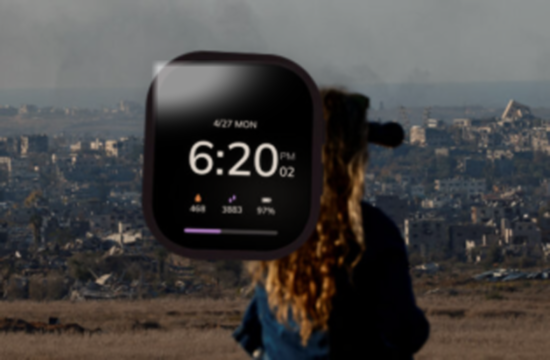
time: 6:20
